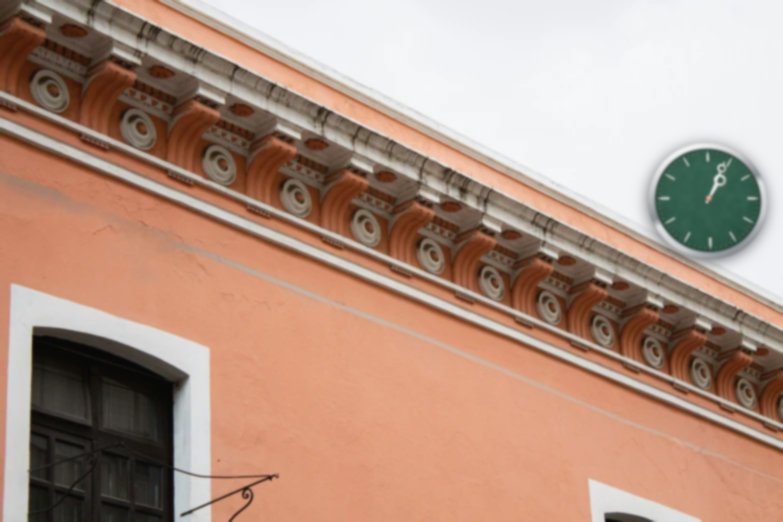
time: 1:04
